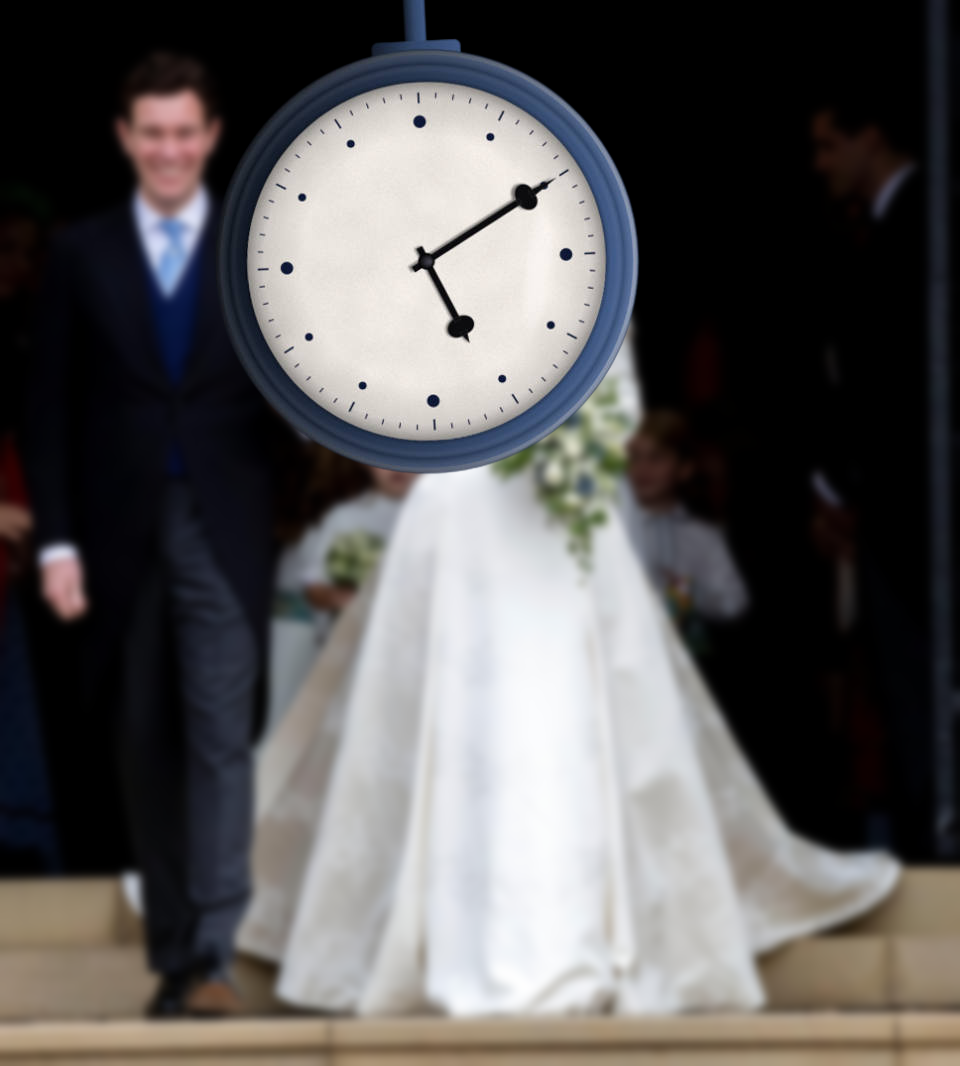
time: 5:10
